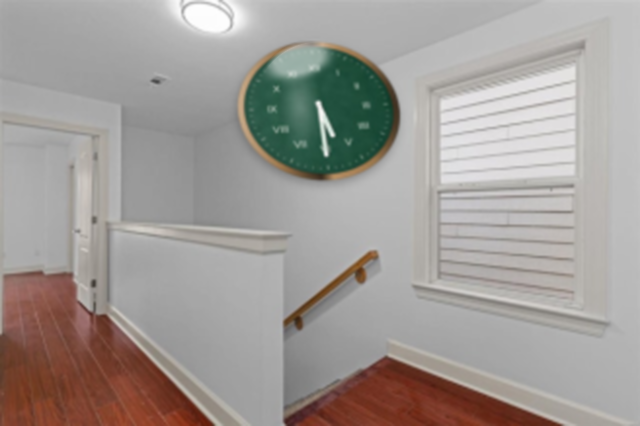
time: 5:30
